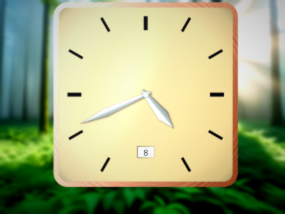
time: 4:41
